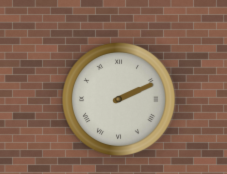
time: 2:11
